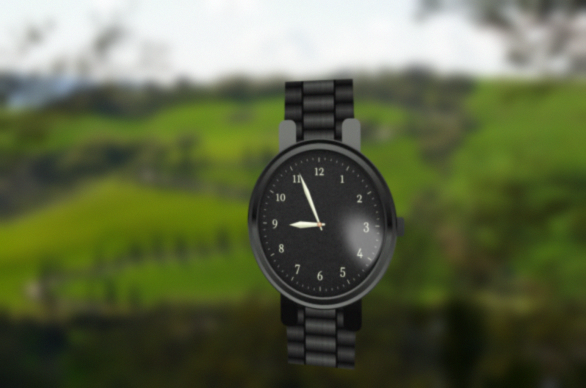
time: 8:56
